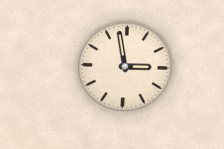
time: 2:58
